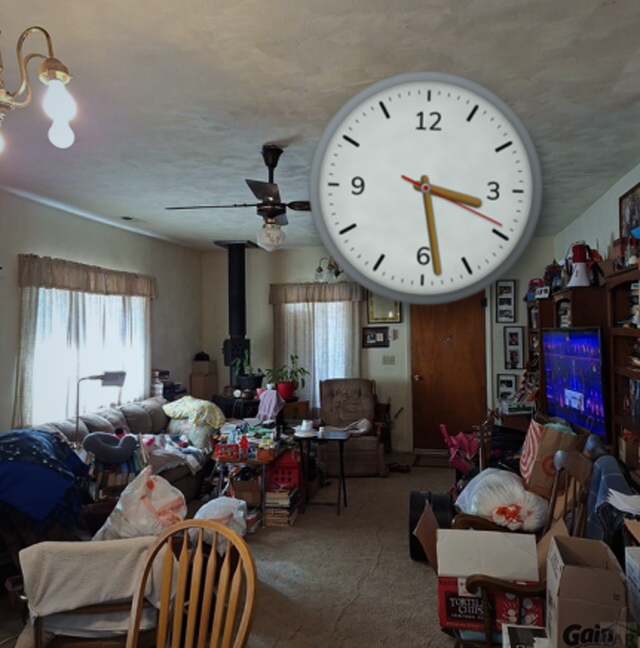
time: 3:28:19
